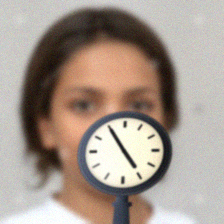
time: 4:55
